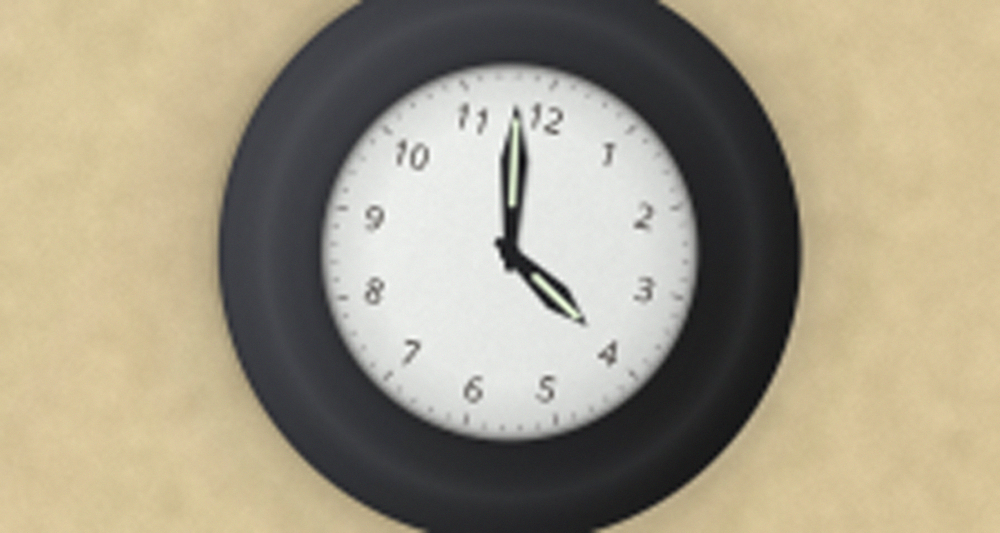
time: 3:58
